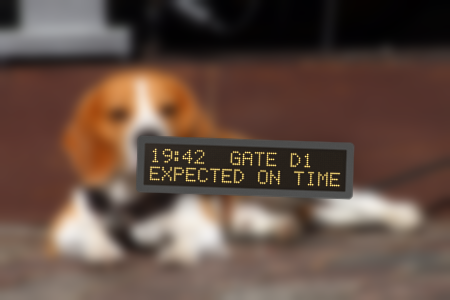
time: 19:42
